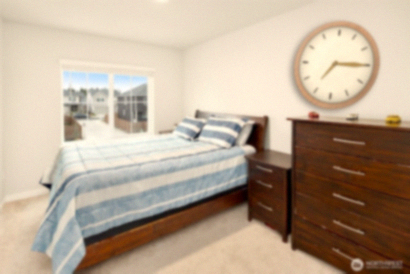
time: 7:15
